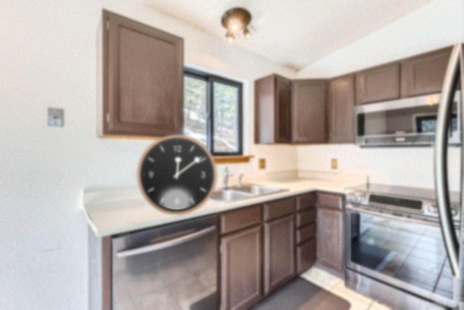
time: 12:09
